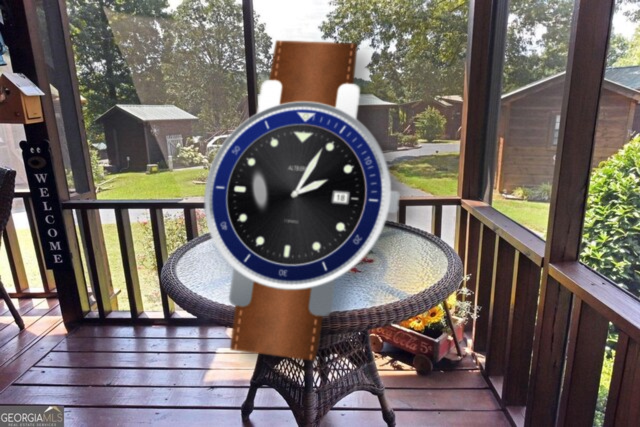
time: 2:04
